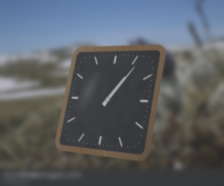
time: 1:06
